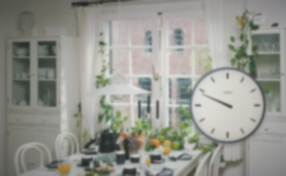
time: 9:49
